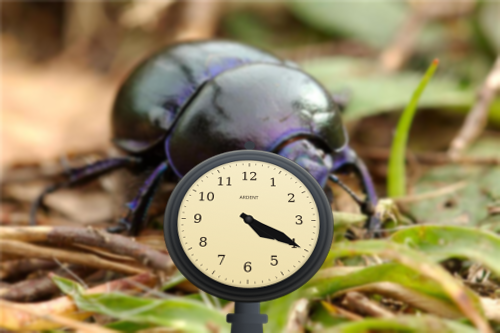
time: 4:20
